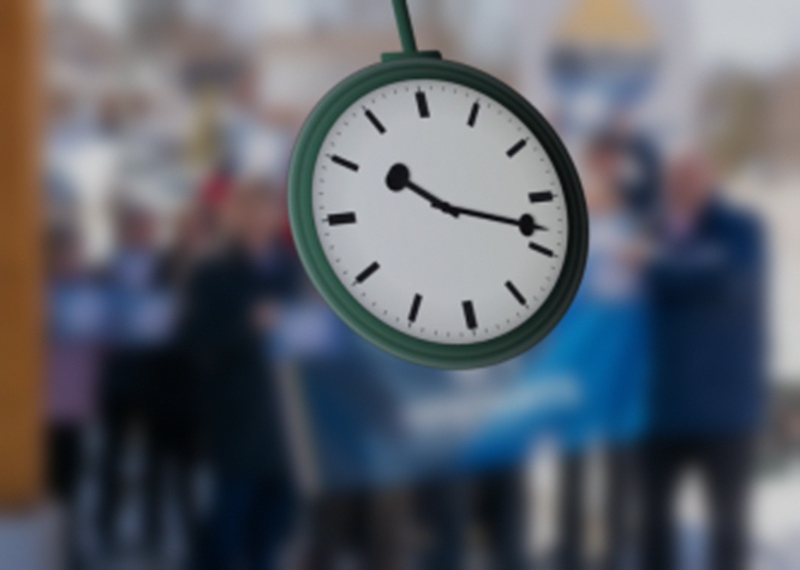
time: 10:18
